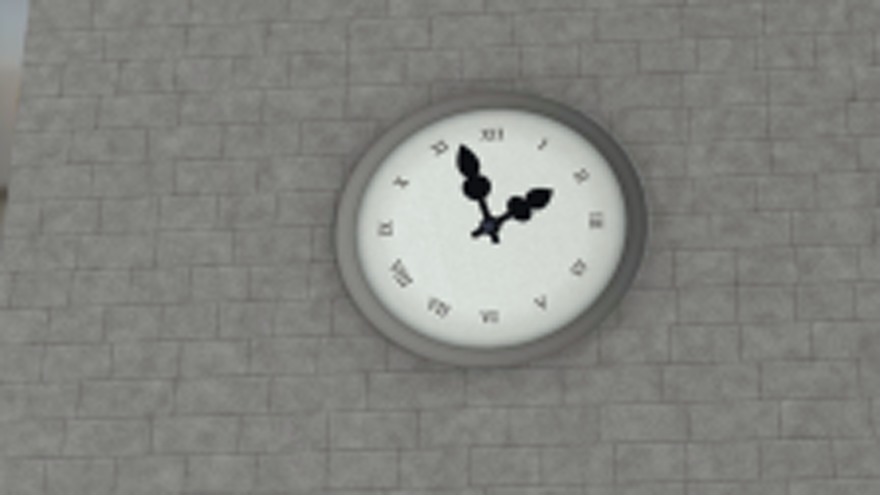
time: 1:57
